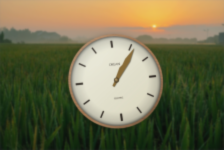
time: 1:06
